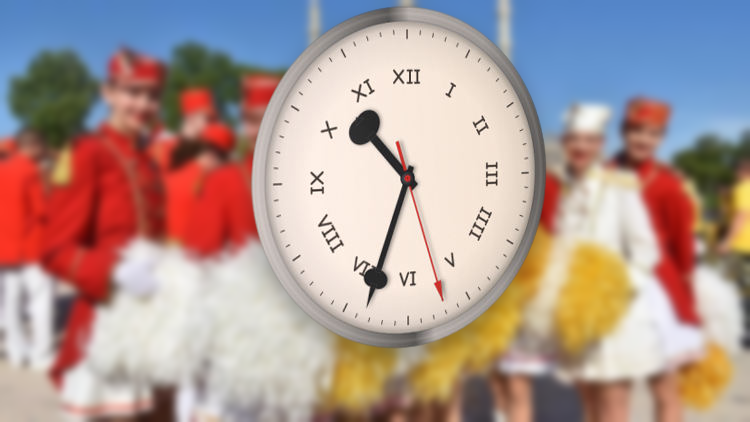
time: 10:33:27
